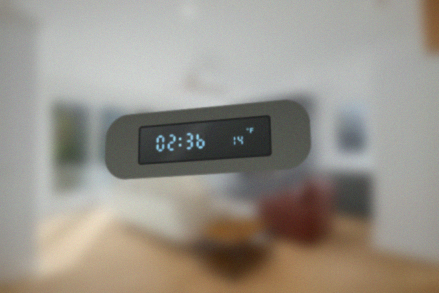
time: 2:36
